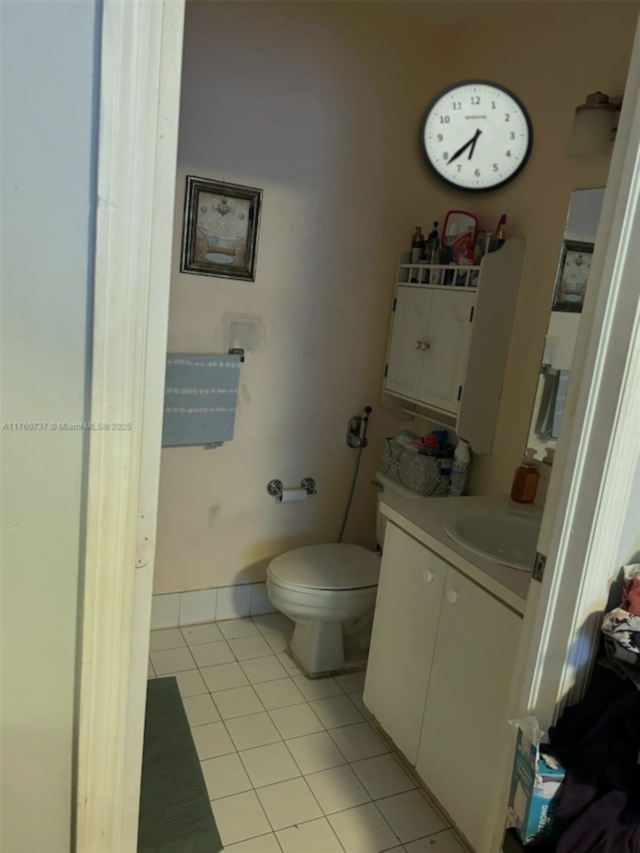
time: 6:38
